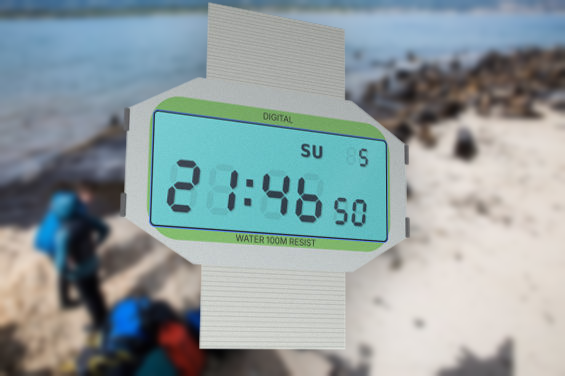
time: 21:46:50
